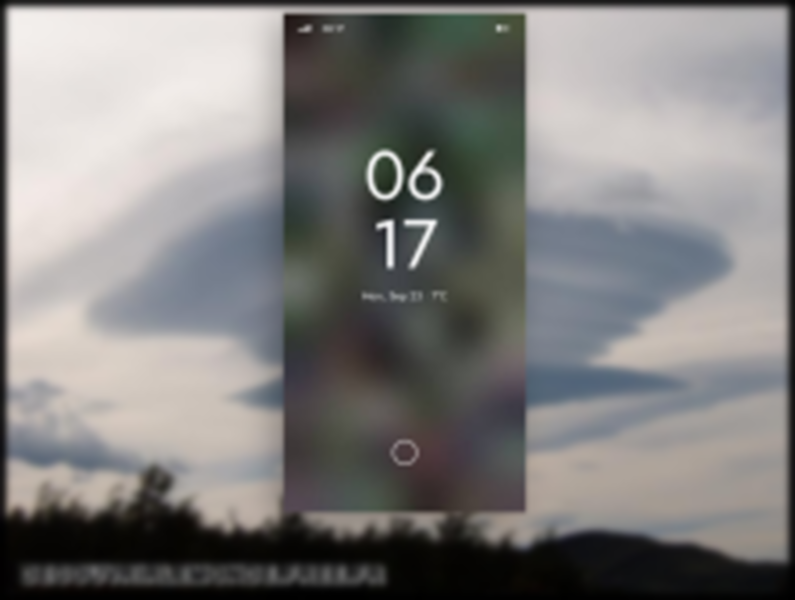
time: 6:17
